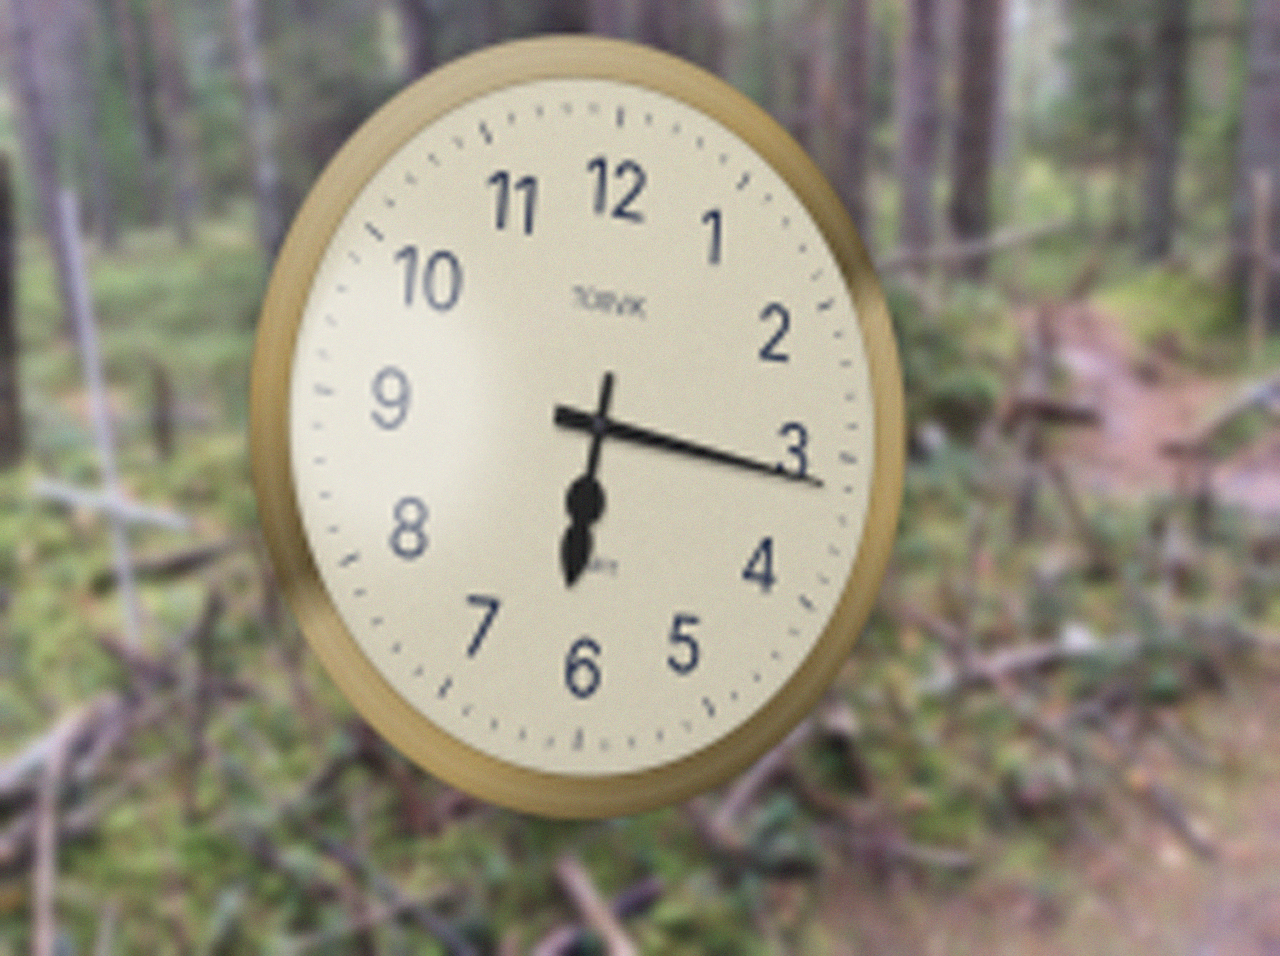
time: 6:16
